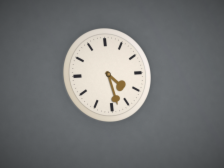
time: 4:28
